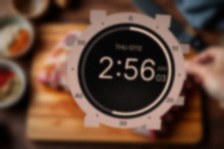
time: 2:56
